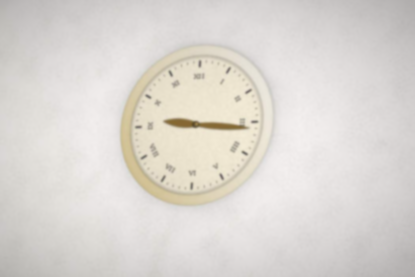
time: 9:16
